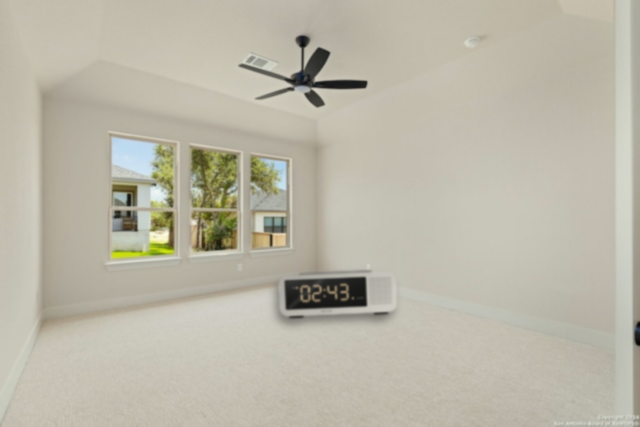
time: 2:43
